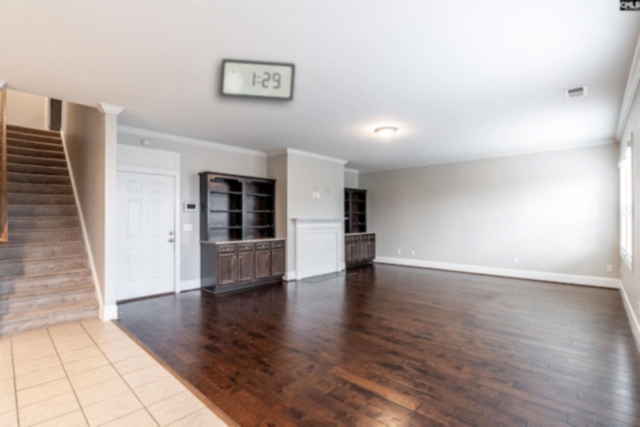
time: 1:29
